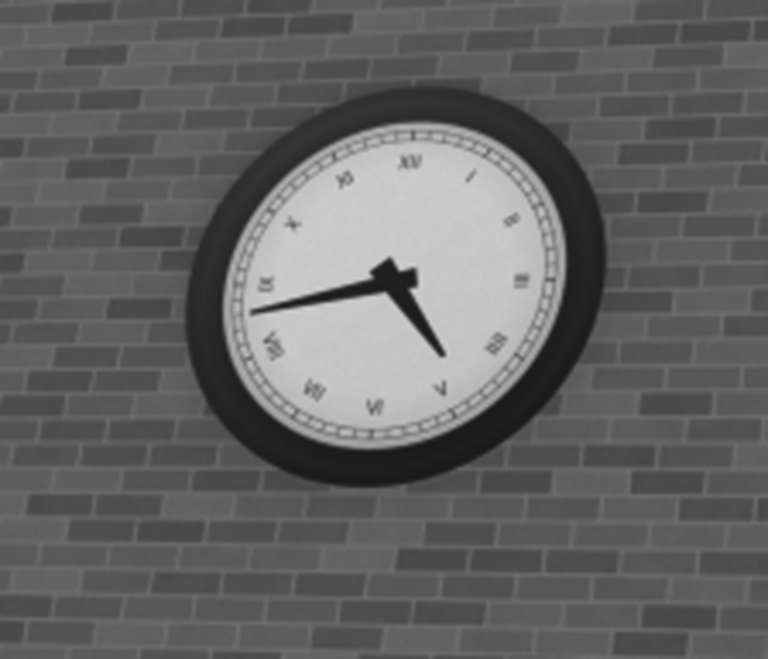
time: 4:43
